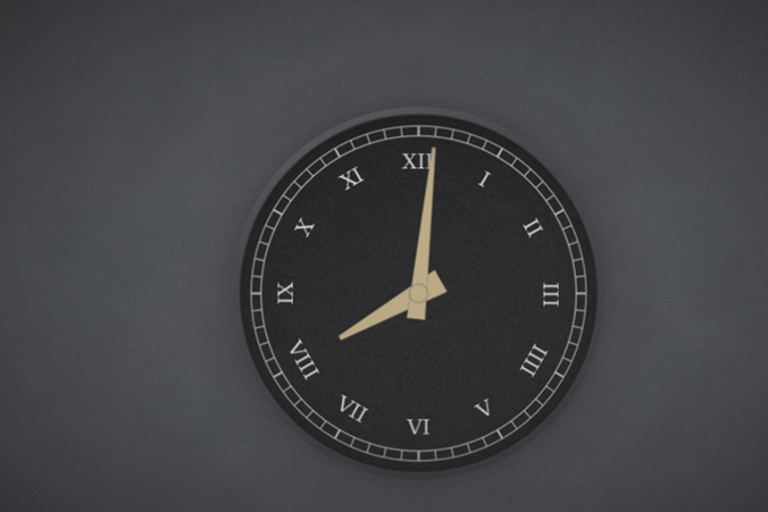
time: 8:01
